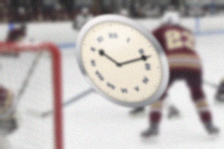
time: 10:12
